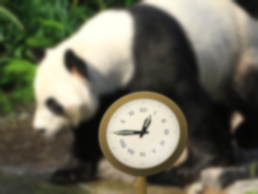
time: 12:45
